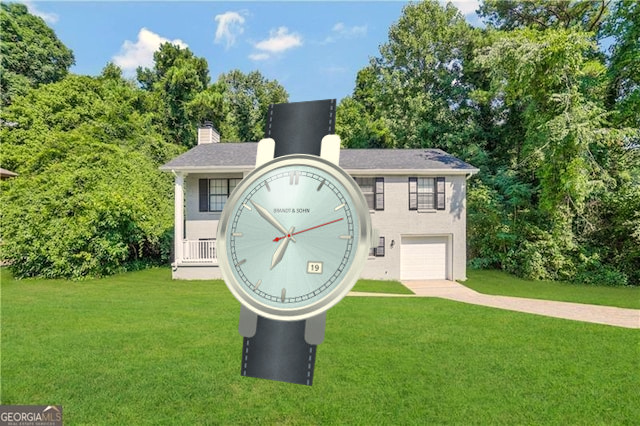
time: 6:51:12
